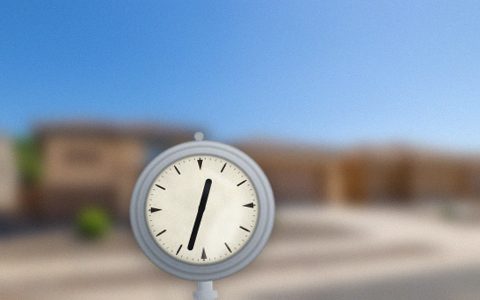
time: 12:33
